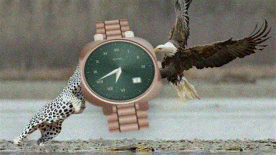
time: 6:41
